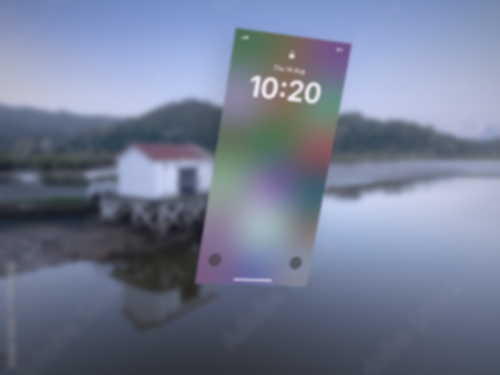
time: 10:20
